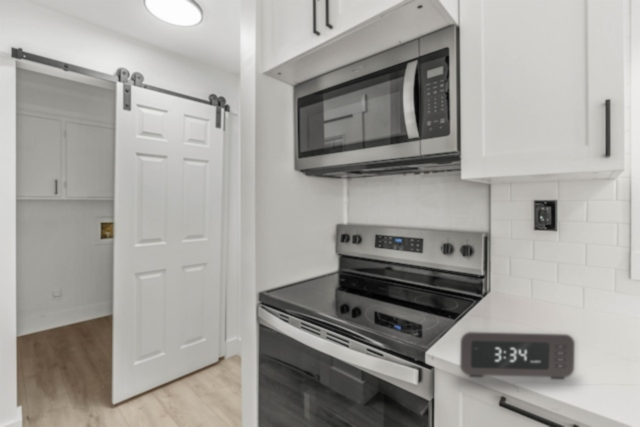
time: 3:34
